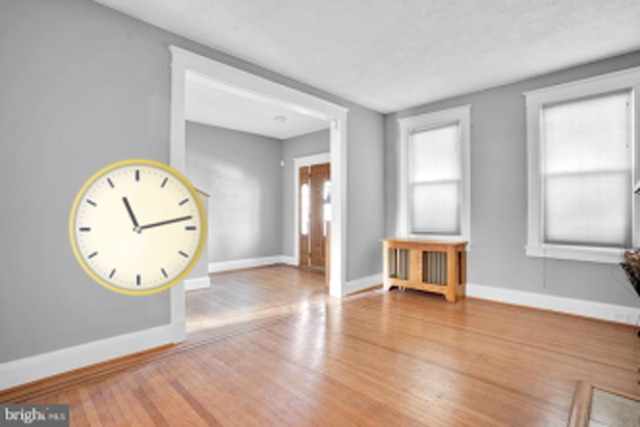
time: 11:13
